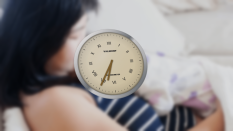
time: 6:35
